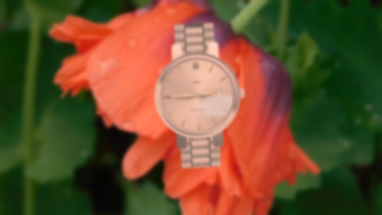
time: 2:45
